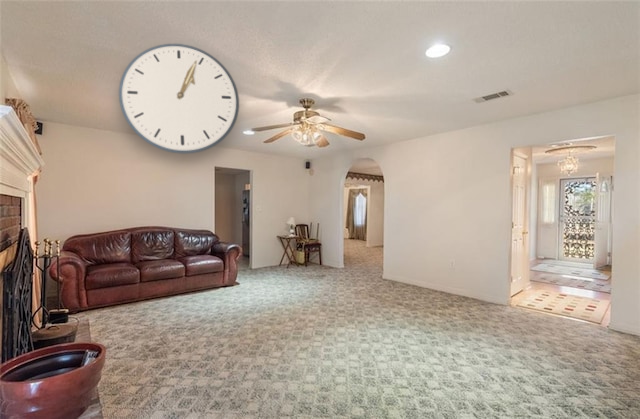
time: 1:04
